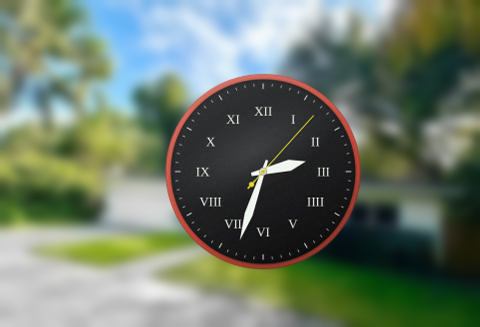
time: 2:33:07
